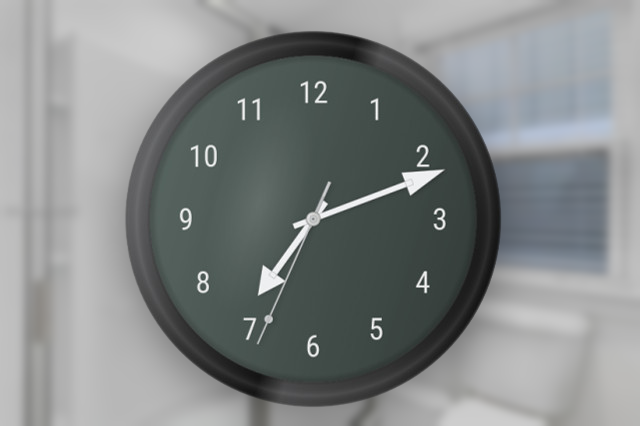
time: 7:11:34
